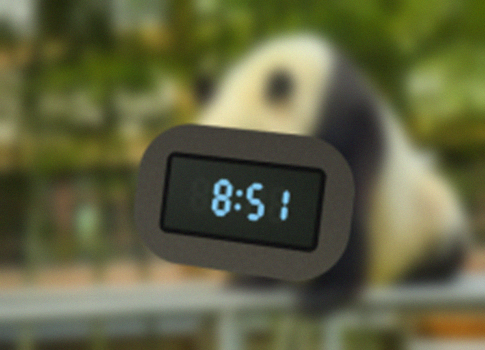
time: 8:51
